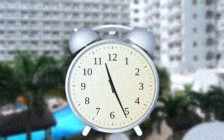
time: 11:26
